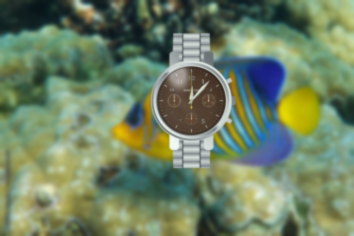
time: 12:07
